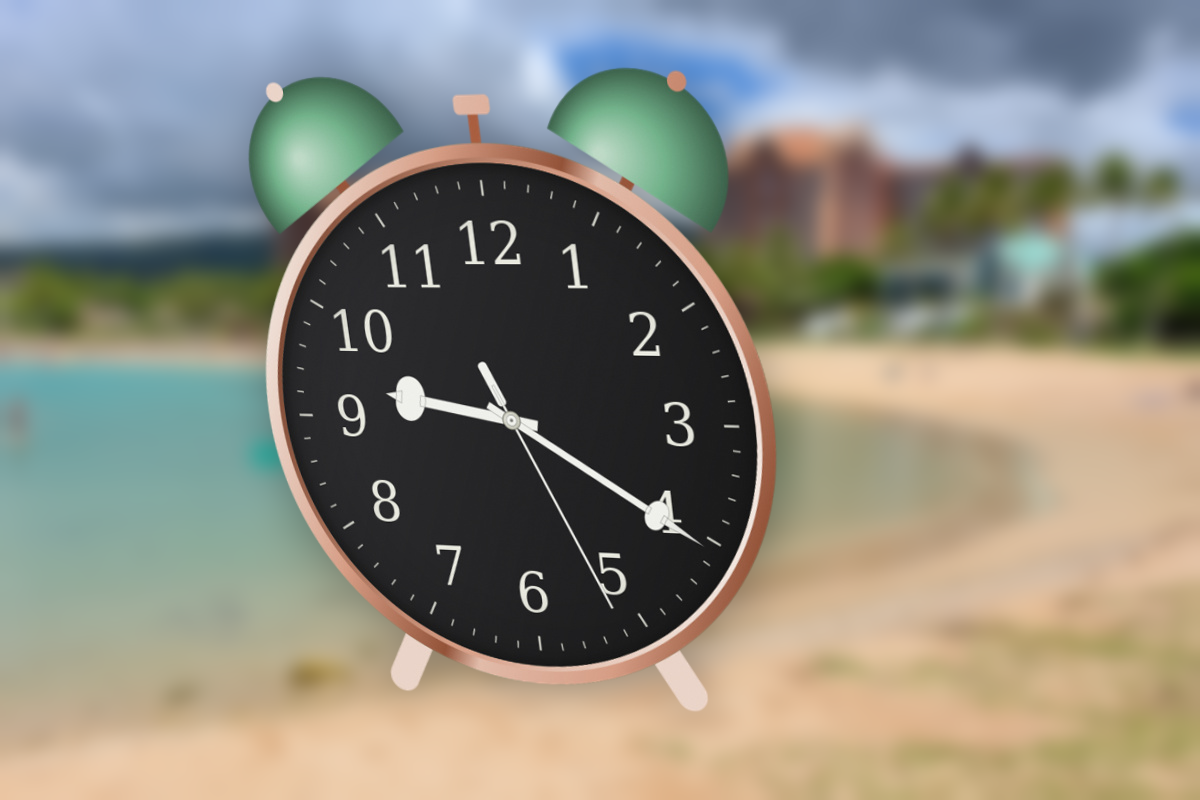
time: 9:20:26
